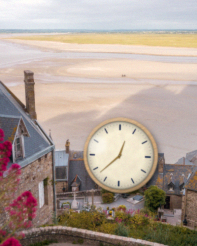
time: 12:38
